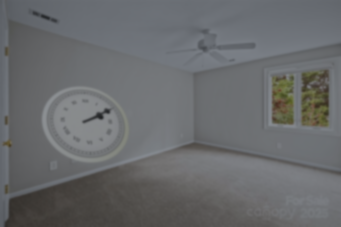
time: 2:10
